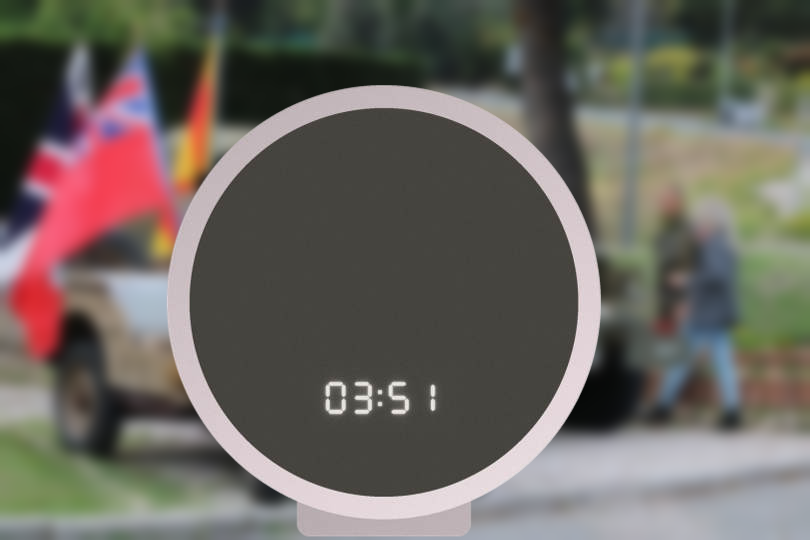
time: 3:51
